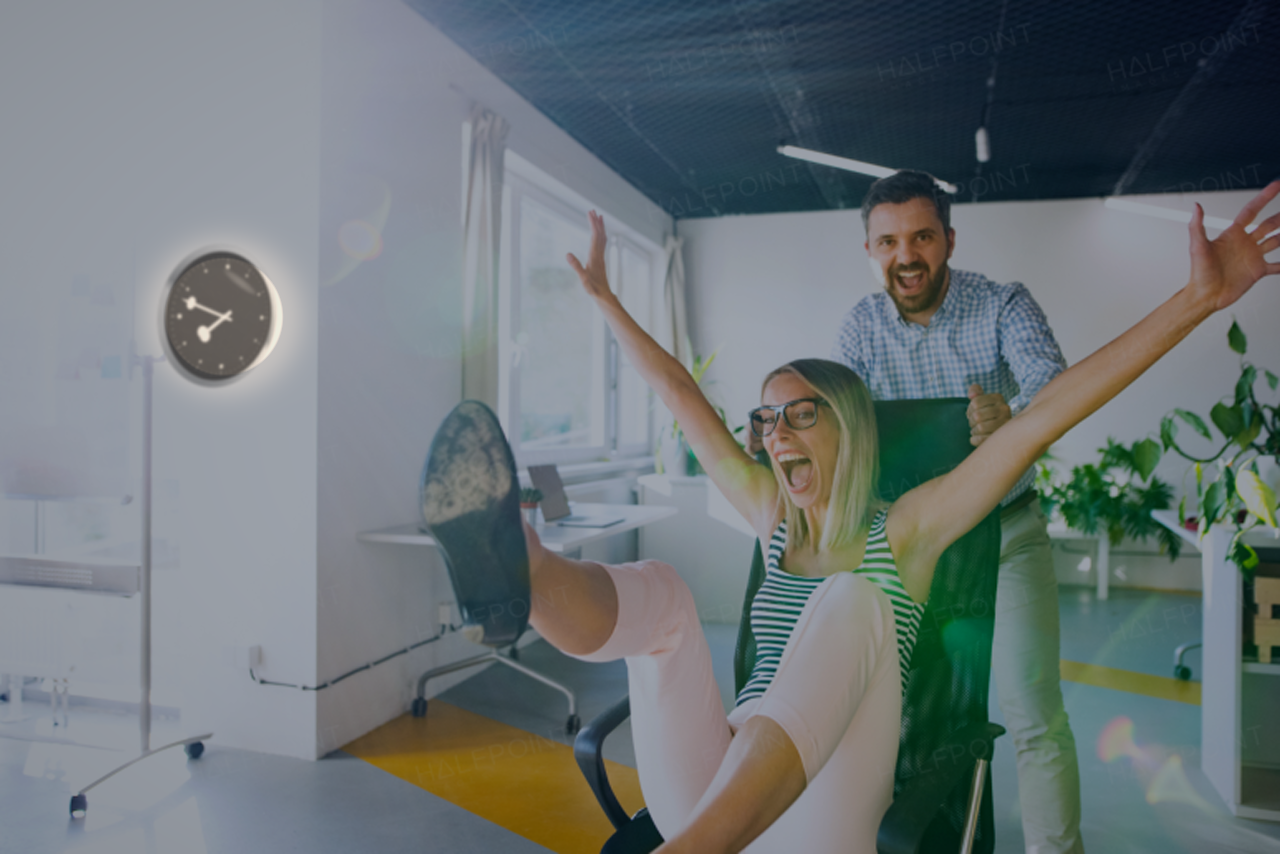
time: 7:48
